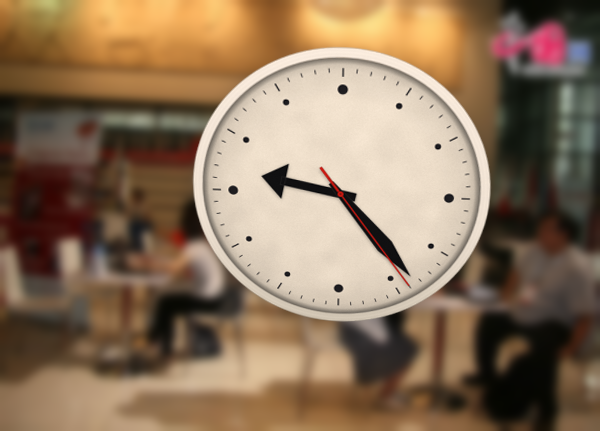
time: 9:23:24
